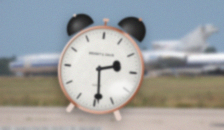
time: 2:29
